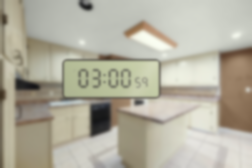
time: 3:00
